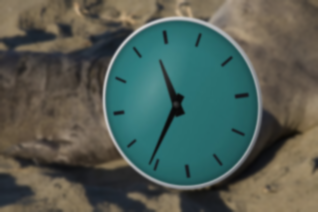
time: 11:36
